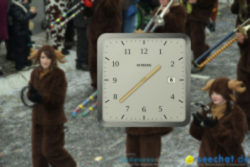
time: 1:38
